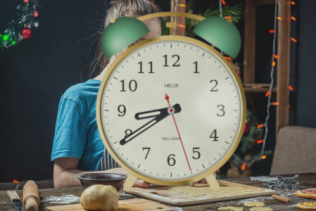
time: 8:39:27
